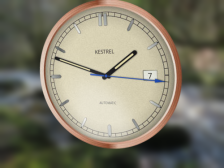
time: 1:48:16
